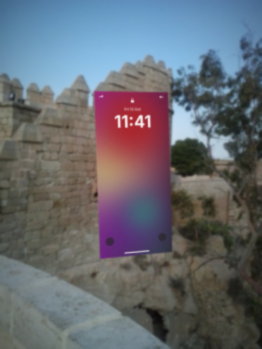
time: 11:41
